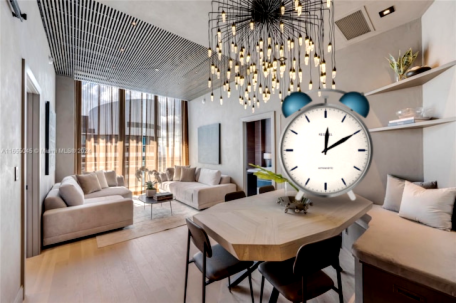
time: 12:10
